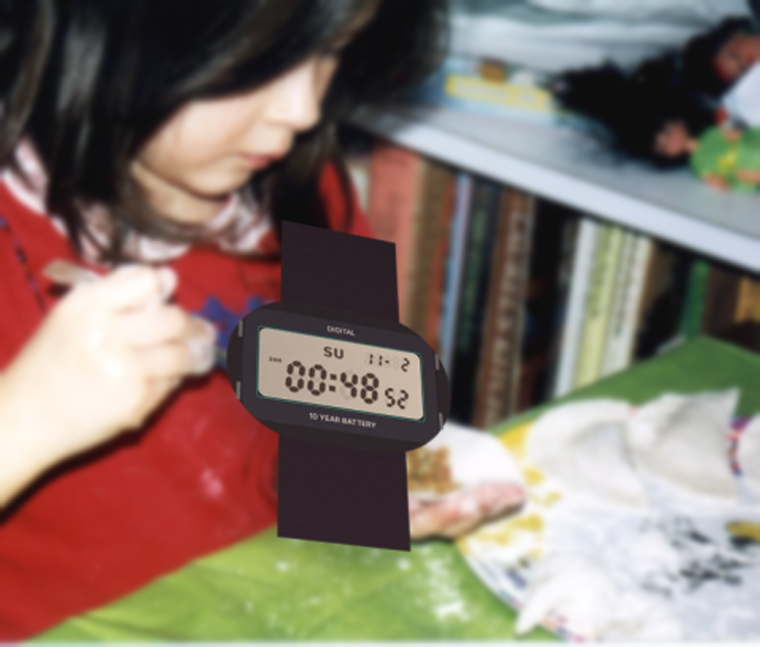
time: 0:48:52
